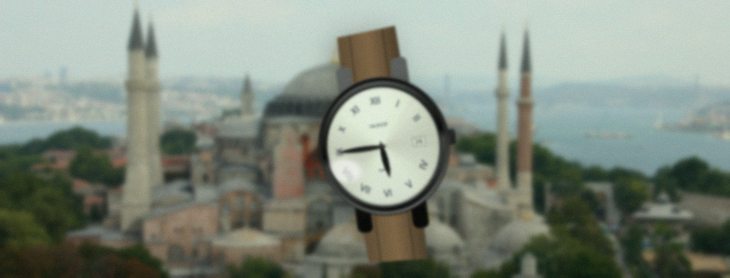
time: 5:45
